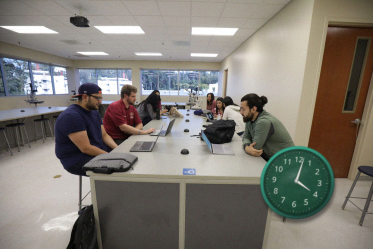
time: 4:02
